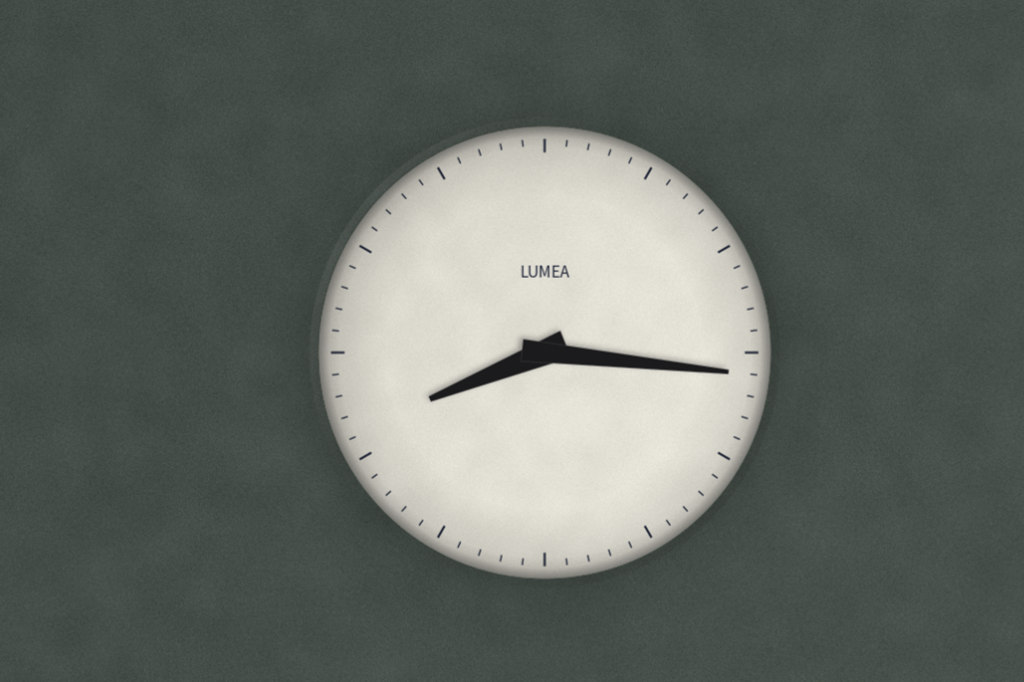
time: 8:16
